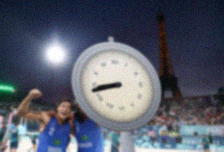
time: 8:43
